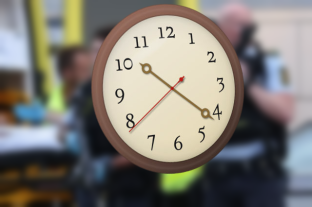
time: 10:21:39
